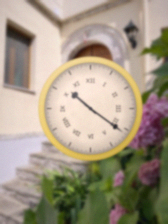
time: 10:21
